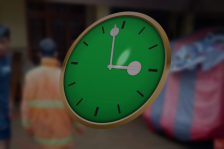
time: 2:58
